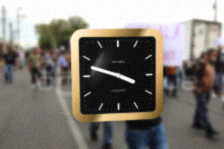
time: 3:48
